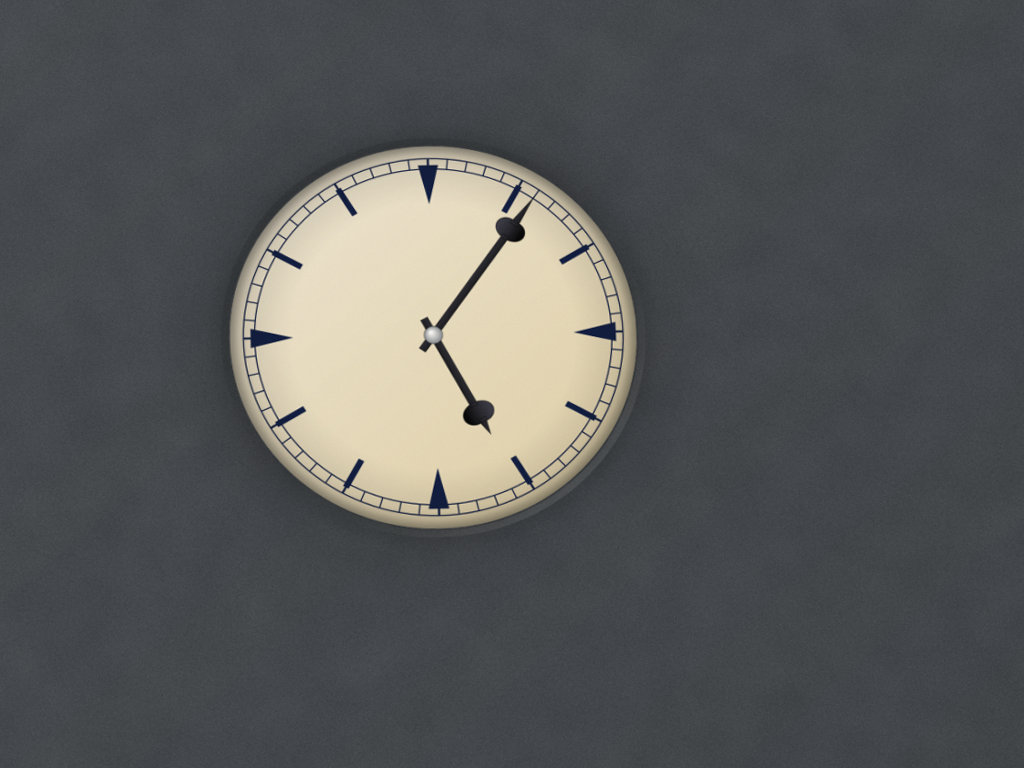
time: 5:06
